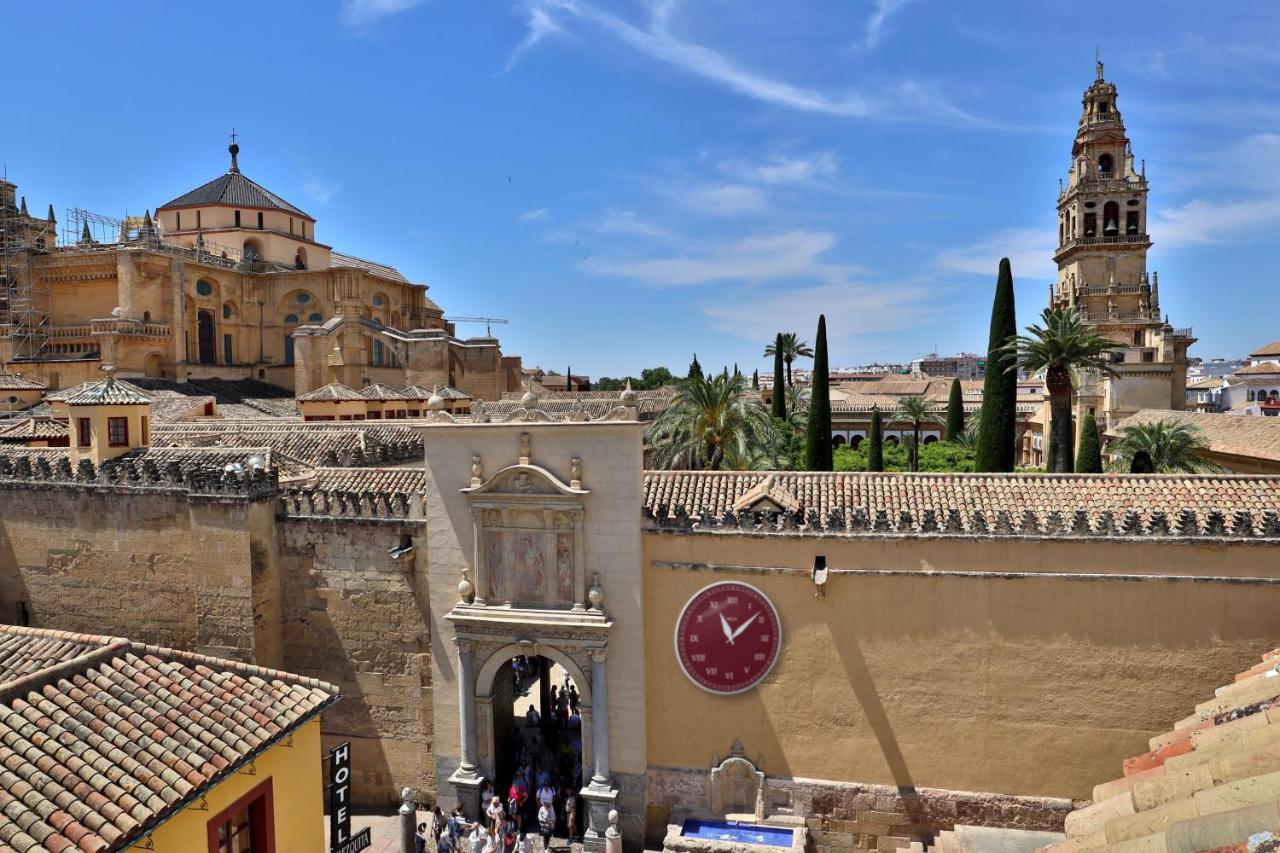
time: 11:08
